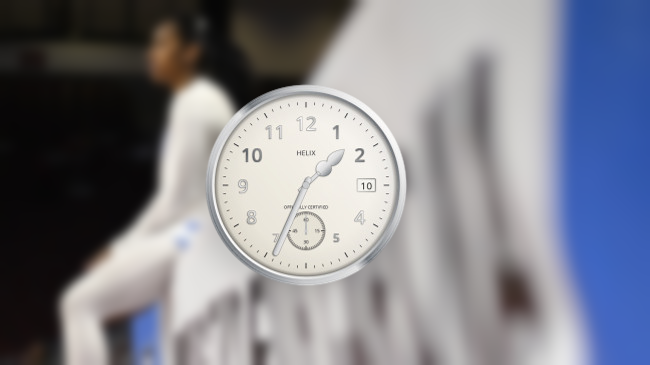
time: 1:34
